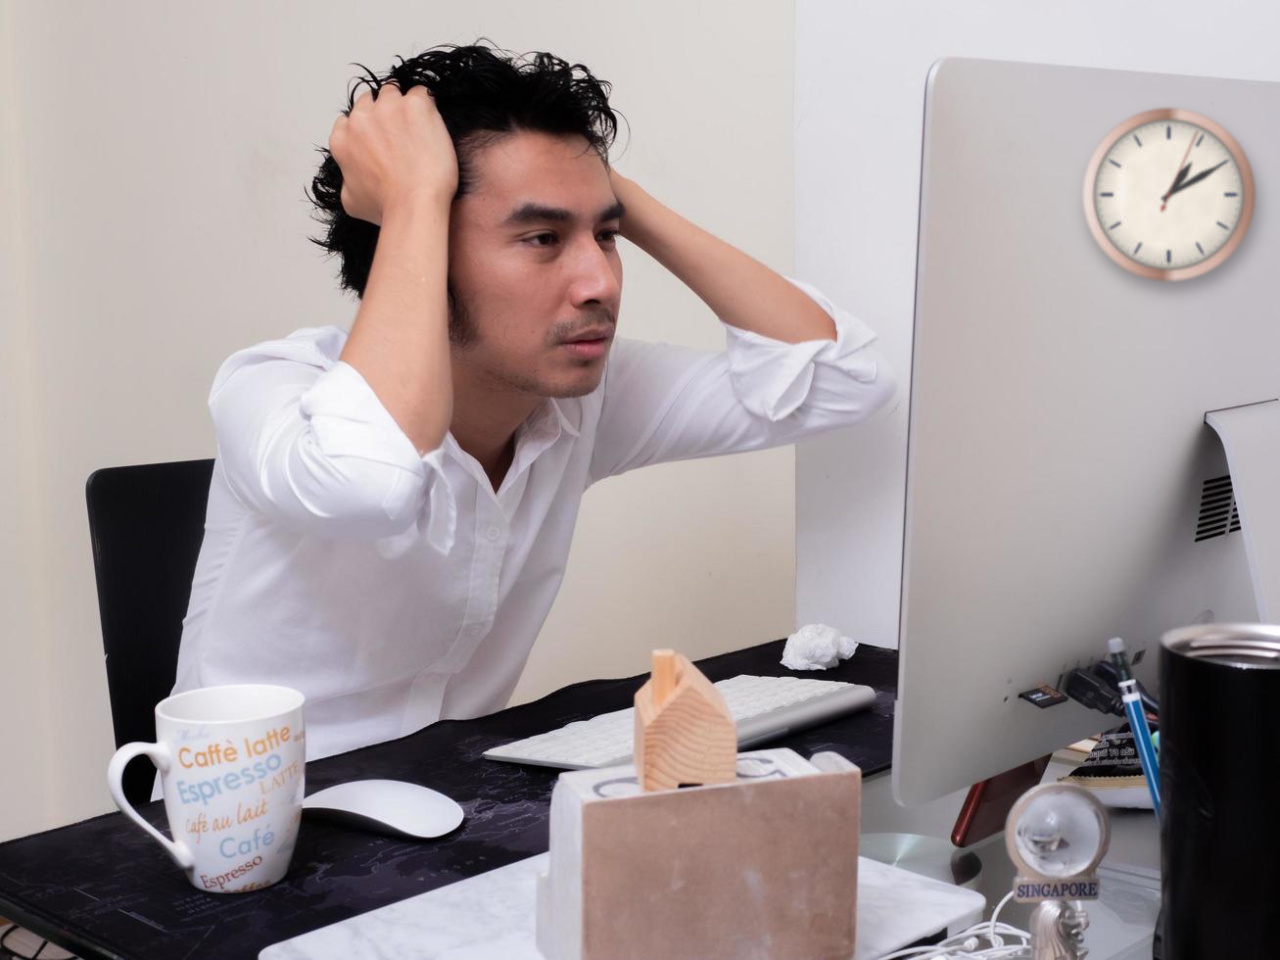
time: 1:10:04
